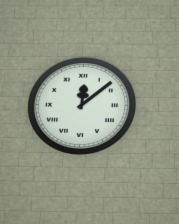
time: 12:08
